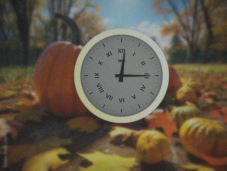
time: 12:15
